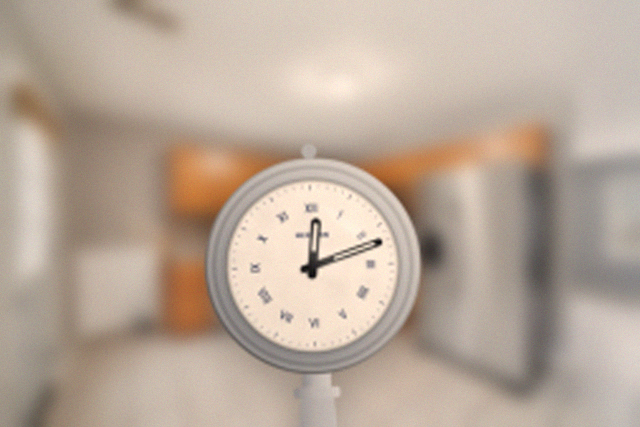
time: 12:12
